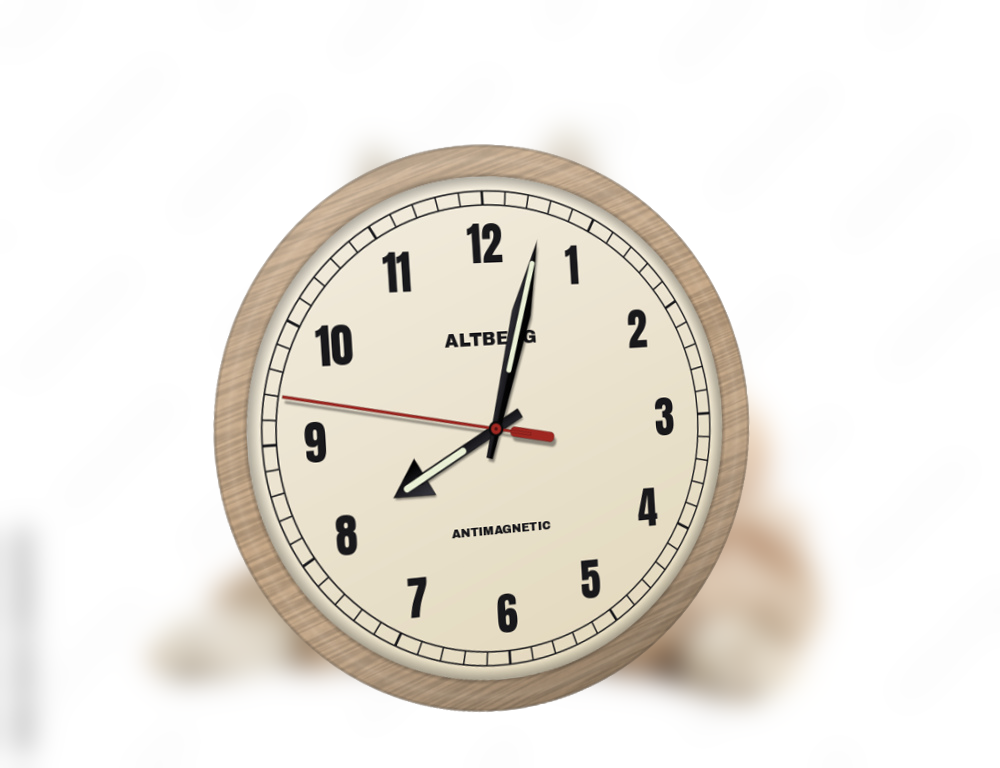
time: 8:02:47
